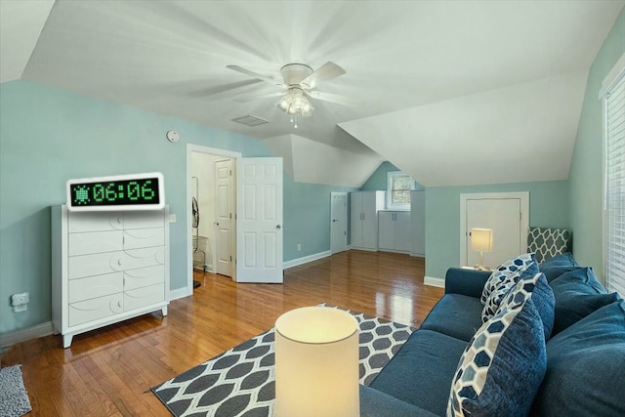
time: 6:06
